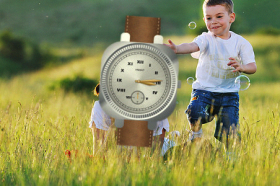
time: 3:14
